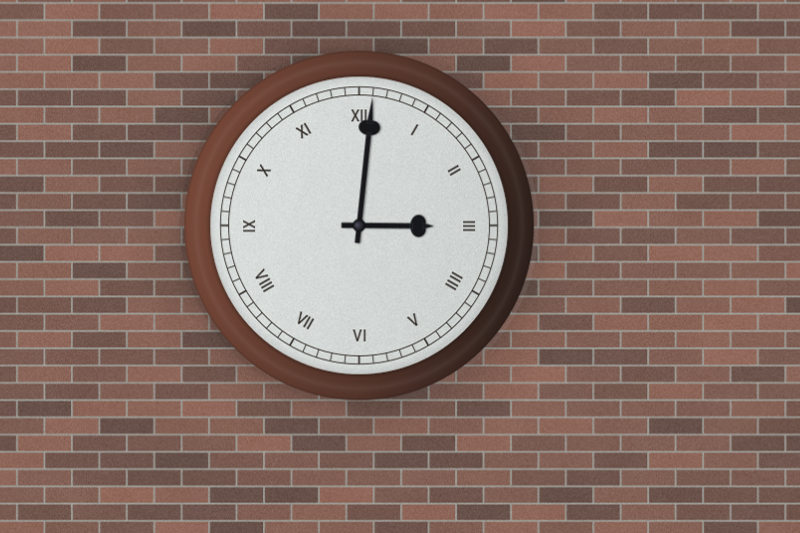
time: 3:01
